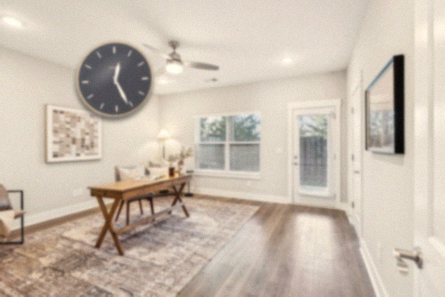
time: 12:26
